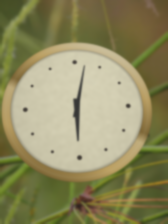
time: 6:02
